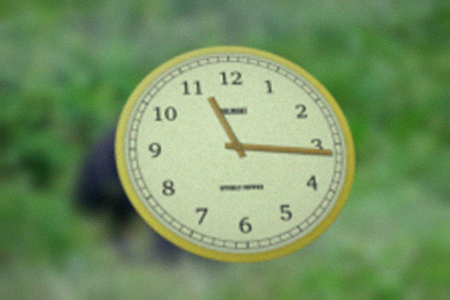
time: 11:16
